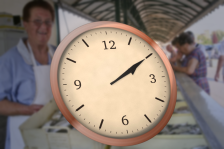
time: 2:10
